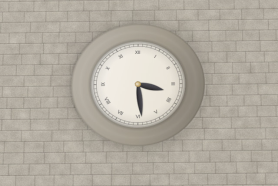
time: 3:29
